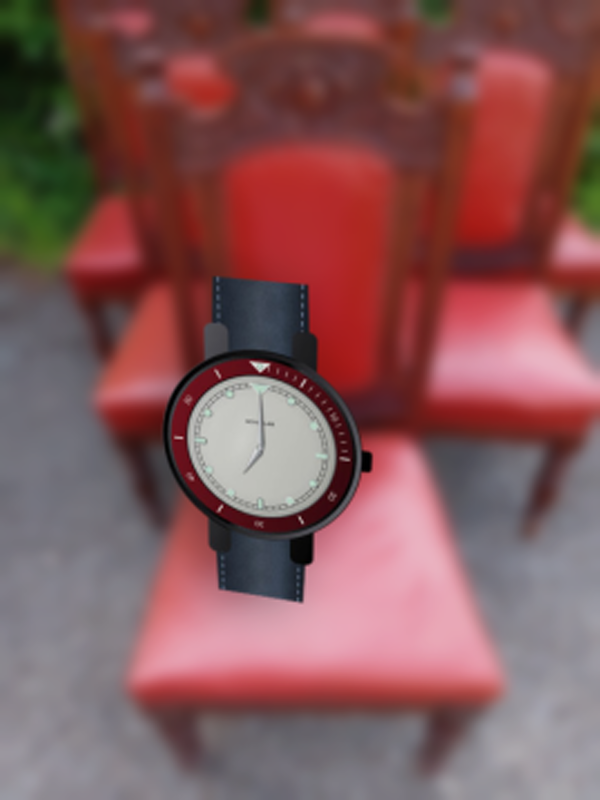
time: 7:00
